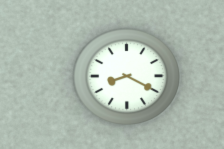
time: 8:20
